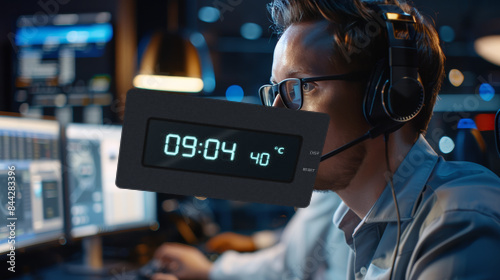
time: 9:04
